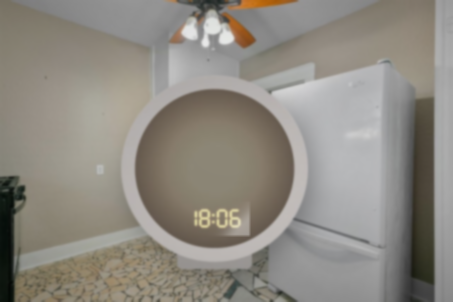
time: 18:06
